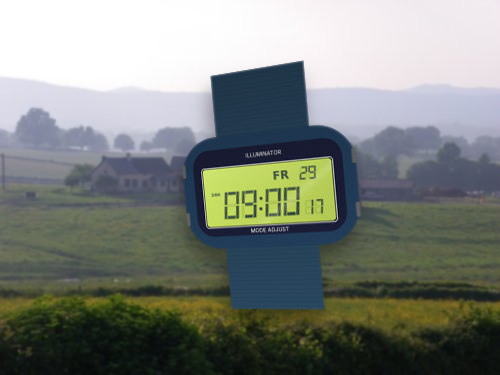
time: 9:00:17
